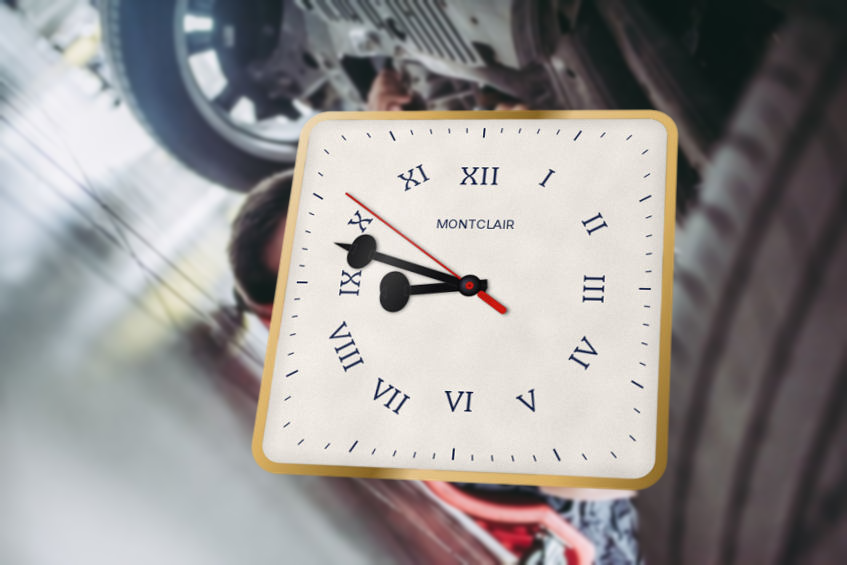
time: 8:47:51
